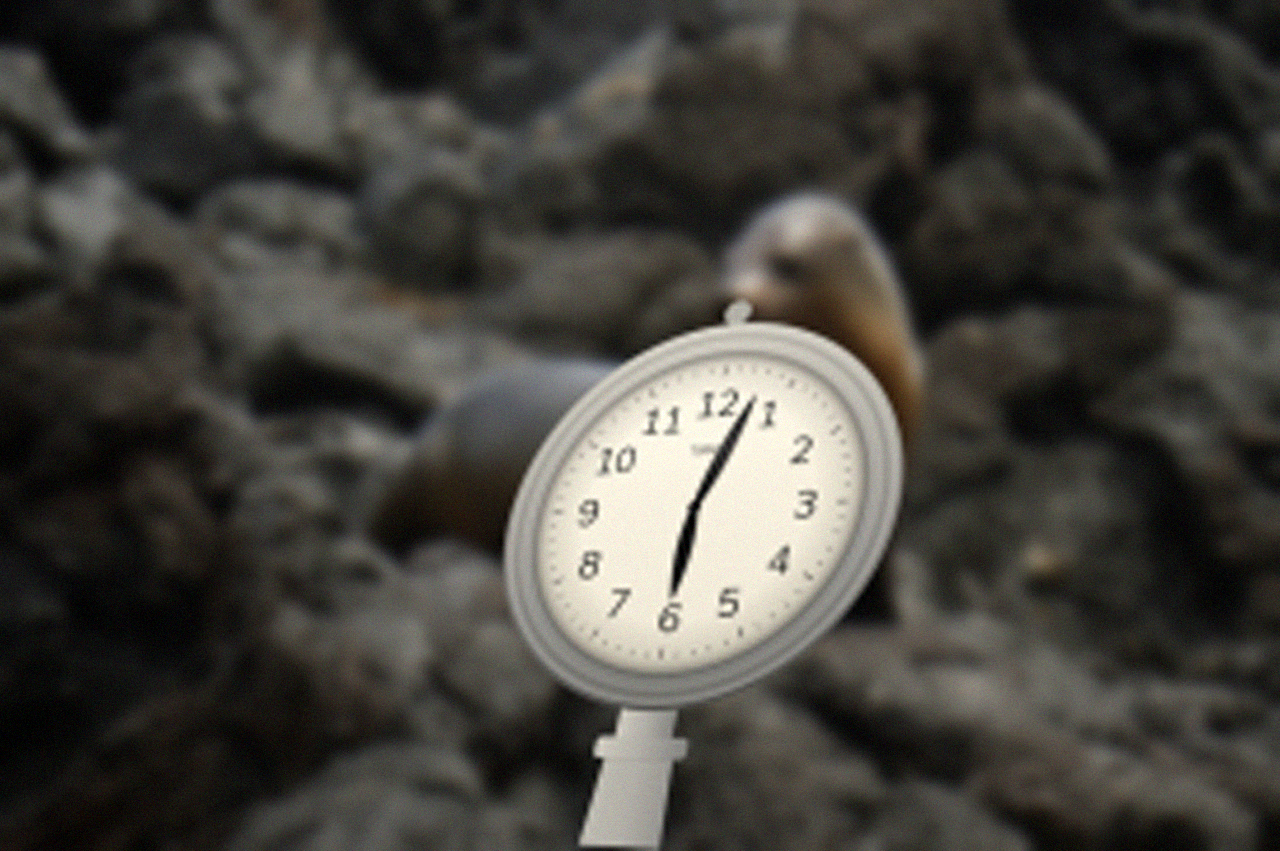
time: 6:03
